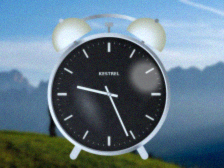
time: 9:26
